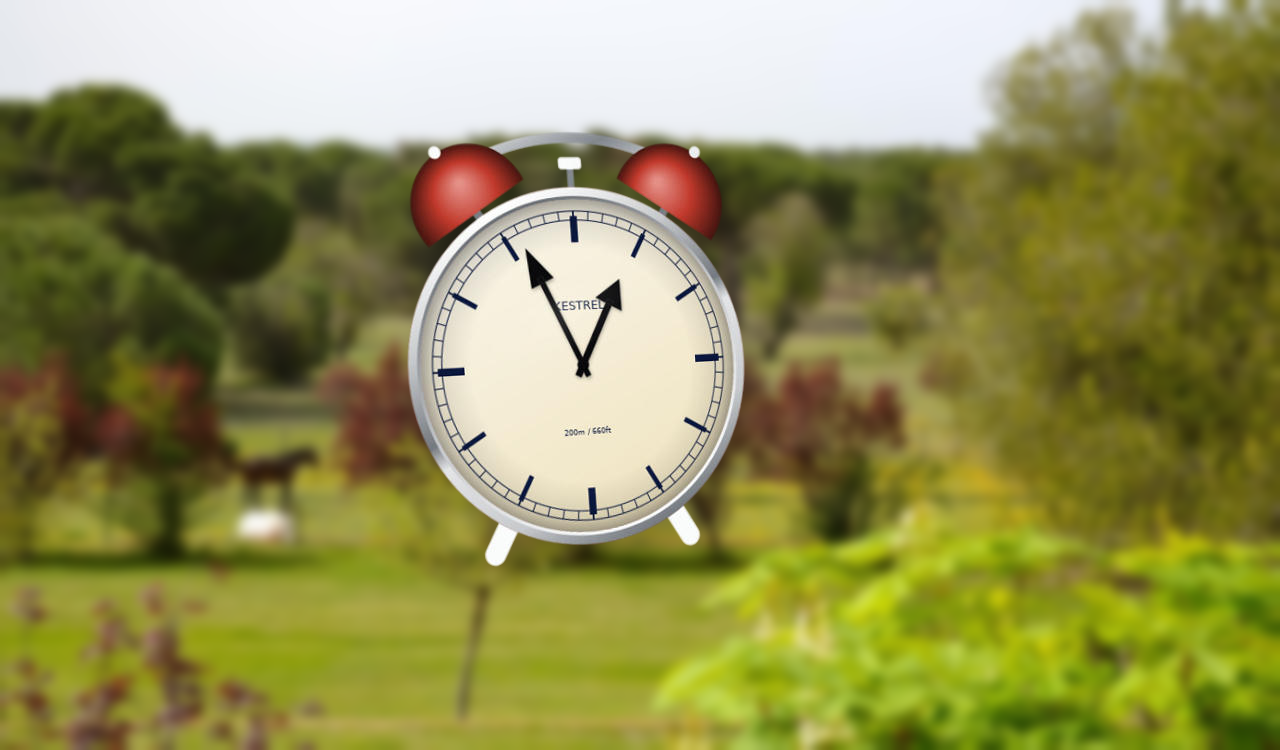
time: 12:56
